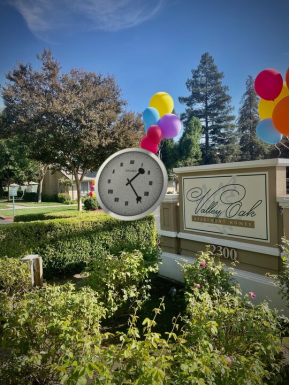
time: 1:24
